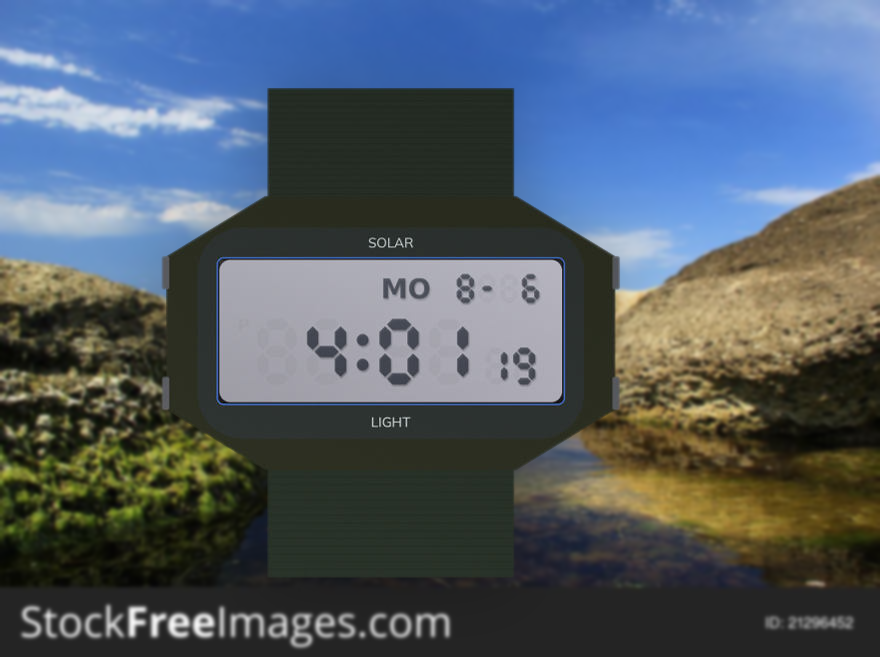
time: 4:01:19
